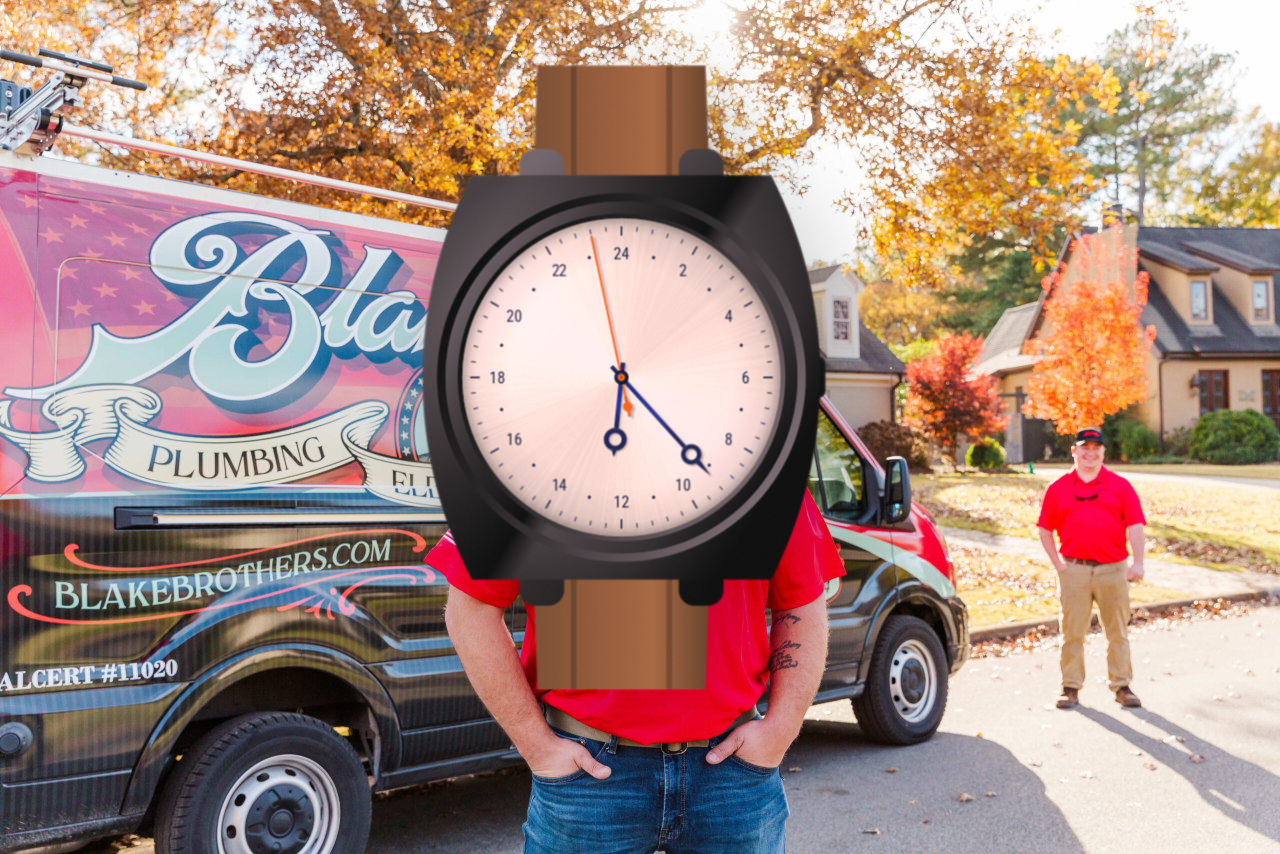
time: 12:22:58
